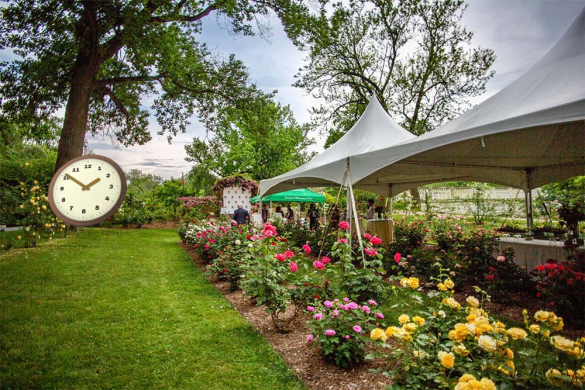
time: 1:51
